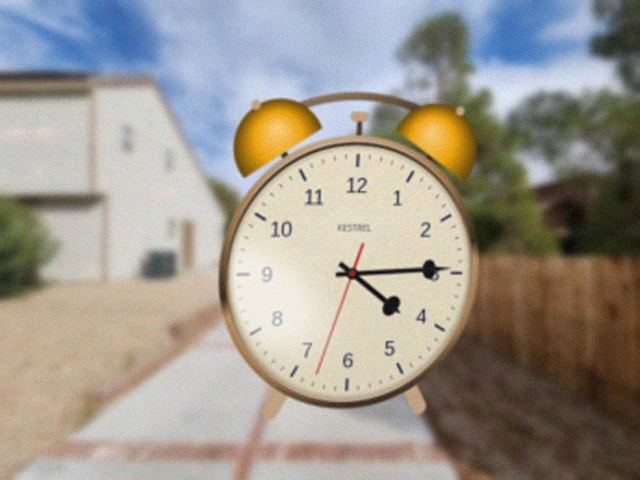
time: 4:14:33
